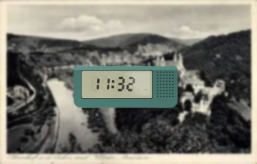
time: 11:32
